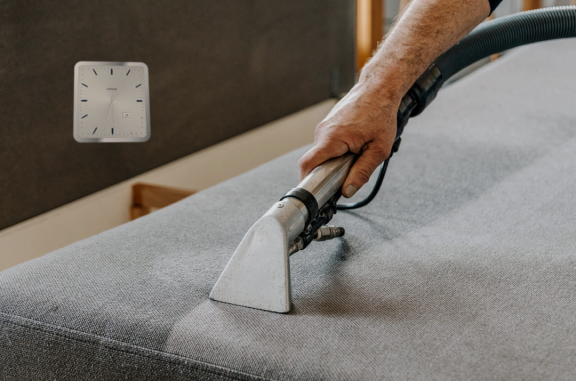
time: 6:29
